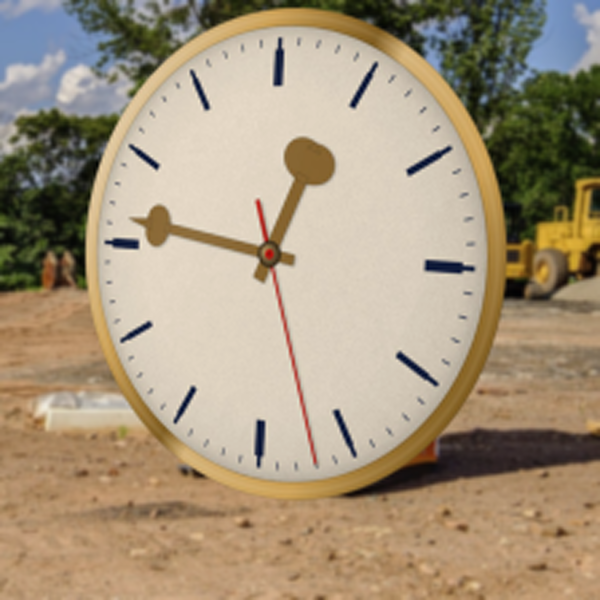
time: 12:46:27
